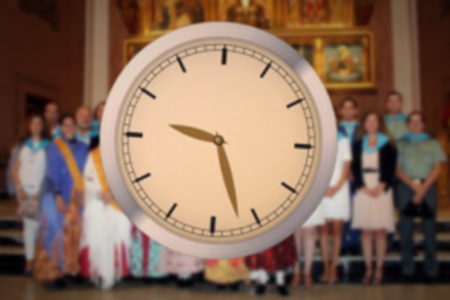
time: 9:27
